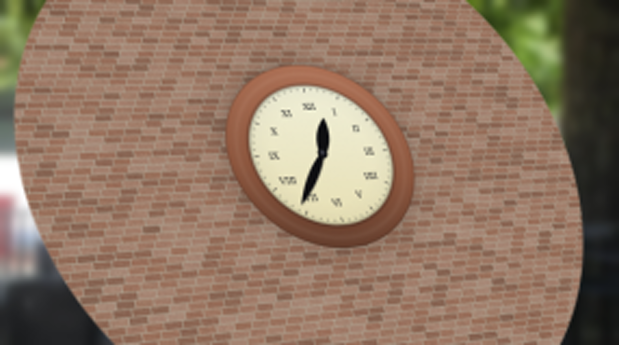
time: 12:36
